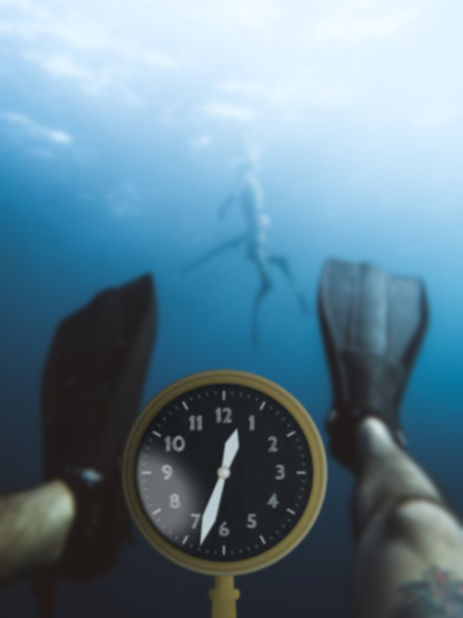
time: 12:33
